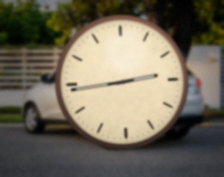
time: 2:44
